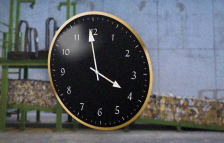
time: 3:59
